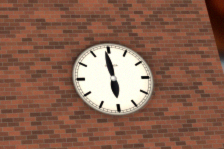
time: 5:59
